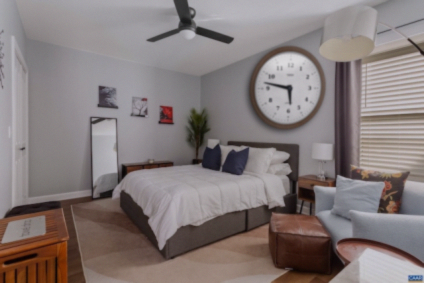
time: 5:47
